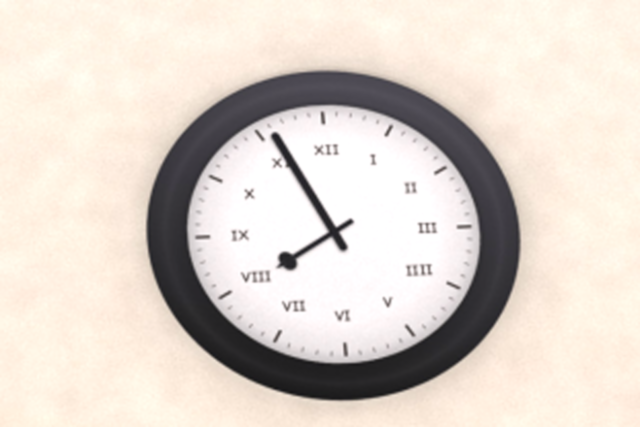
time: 7:56
